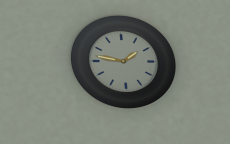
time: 1:47
